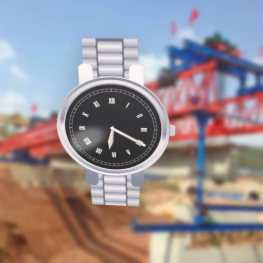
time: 6:20
